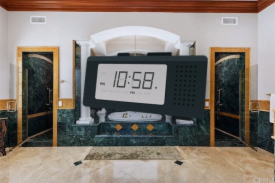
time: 10:58
